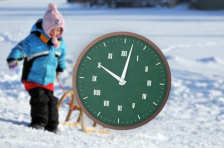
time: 10:02
